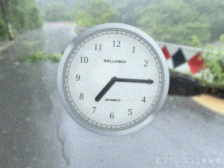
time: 7:15
